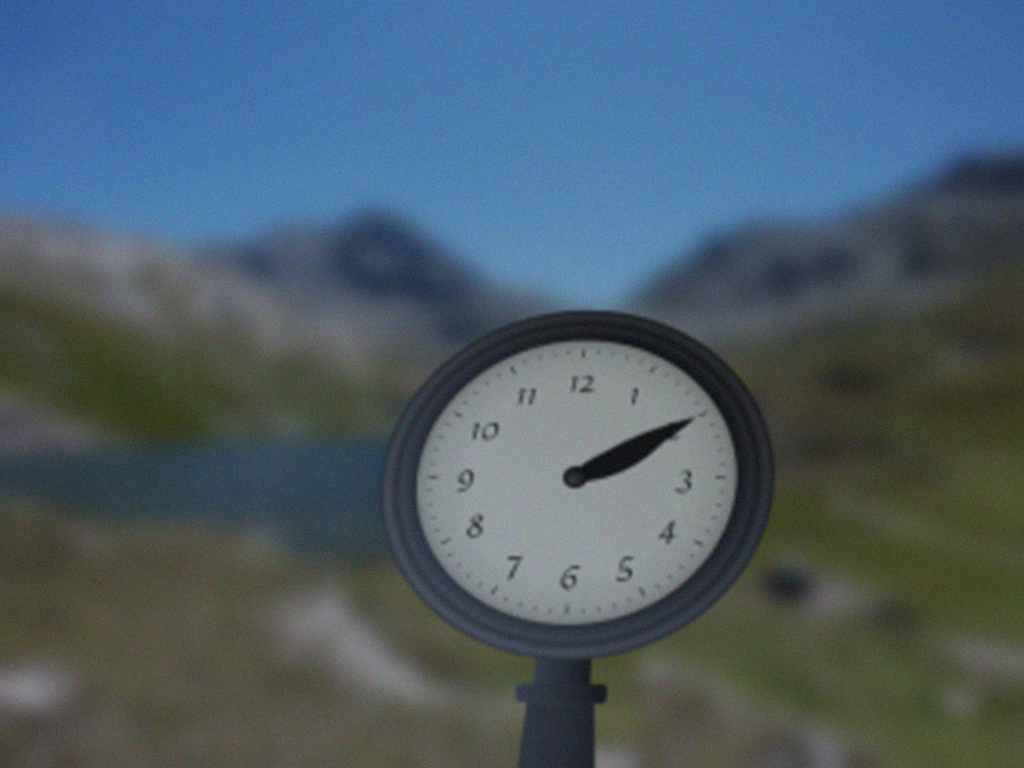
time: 2:10
